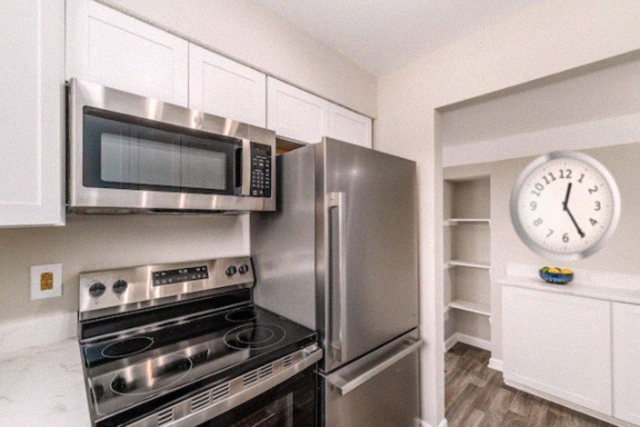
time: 12:25
